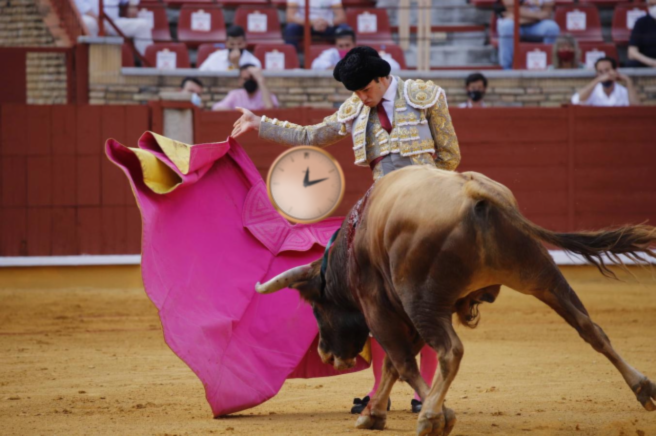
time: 12:12
